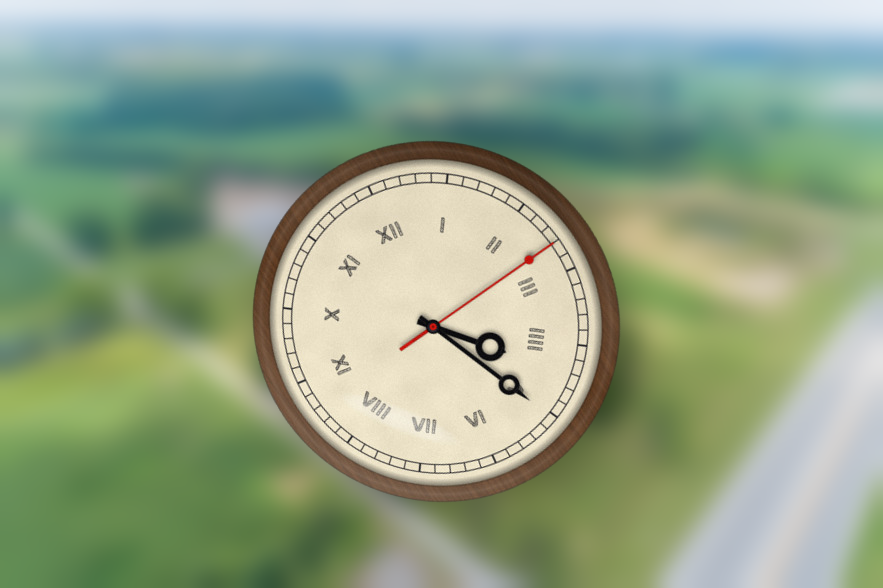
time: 4:25:13
